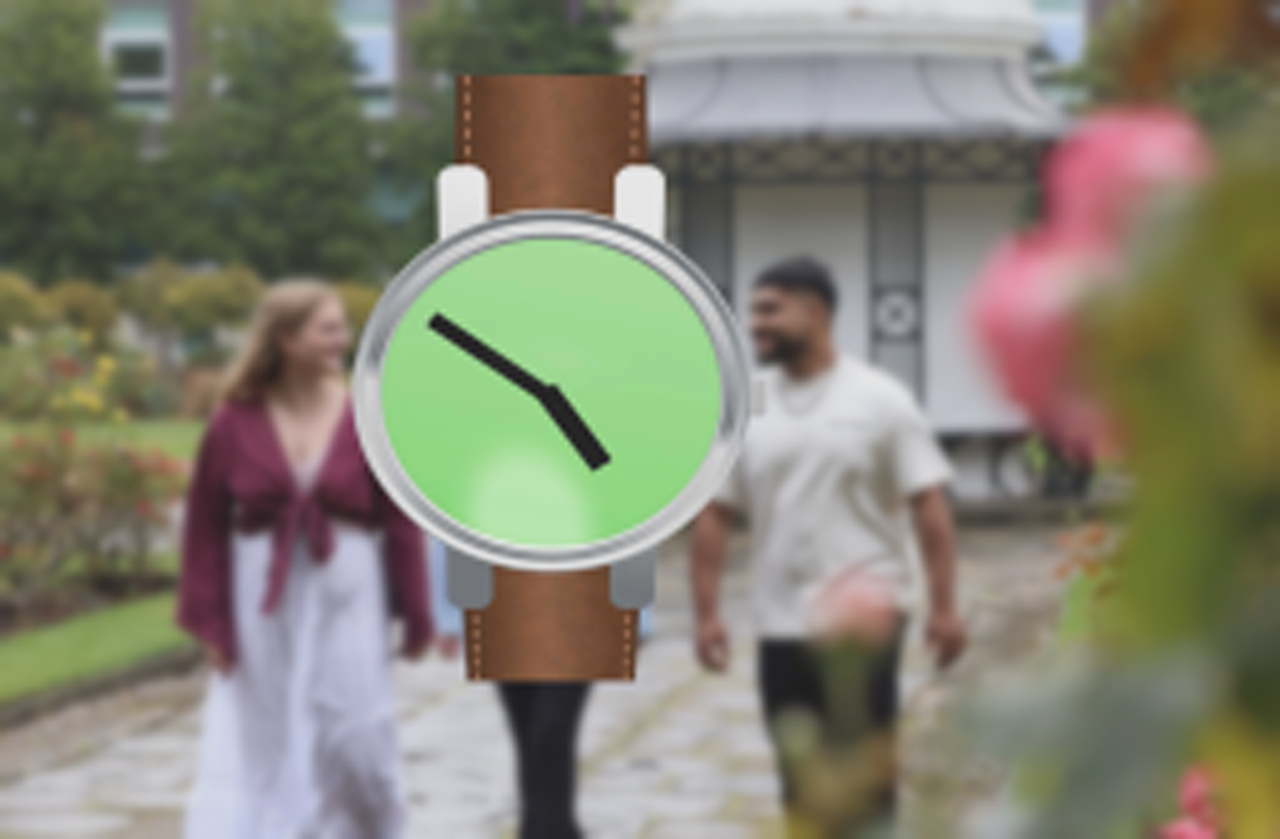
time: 4:51
